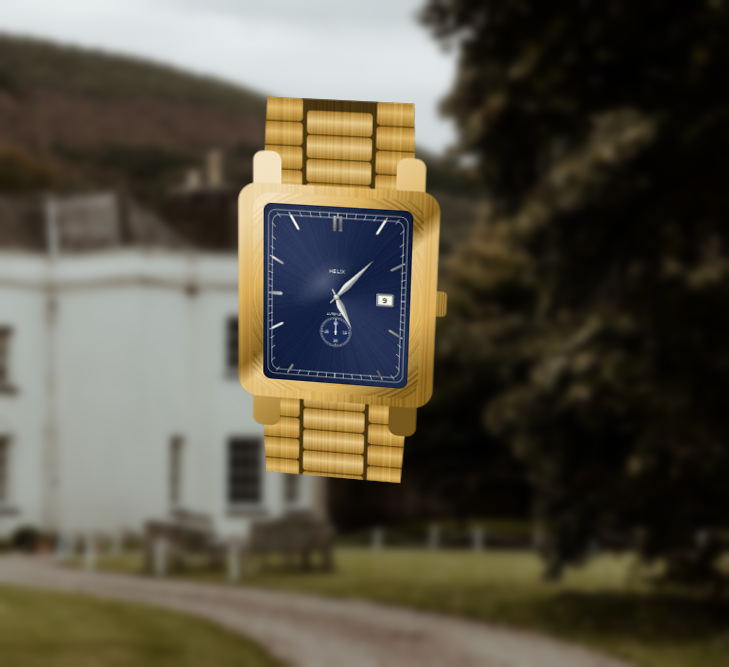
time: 5:07
